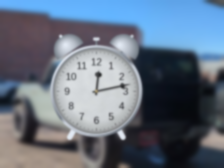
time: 12:13
